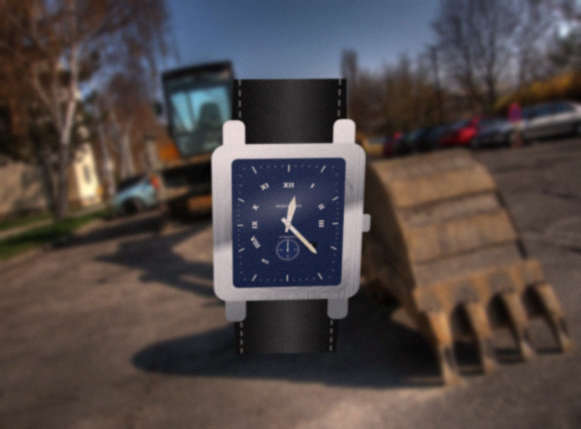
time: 12:23
